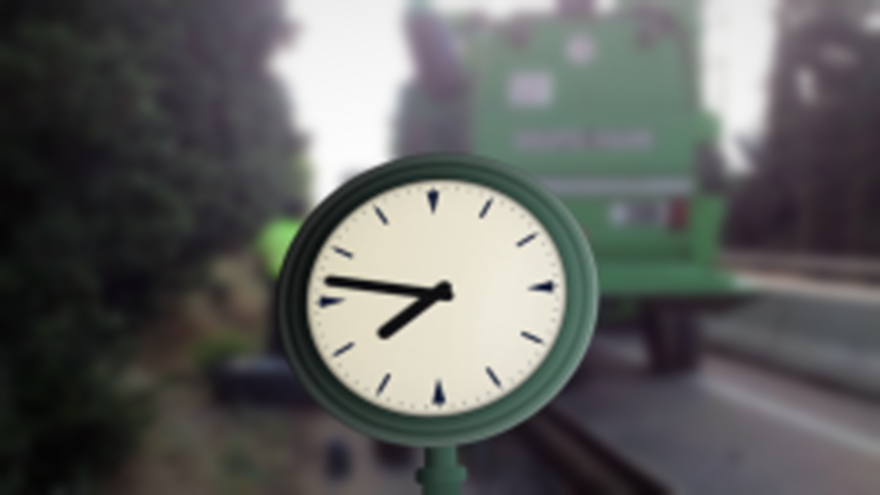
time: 7:47
